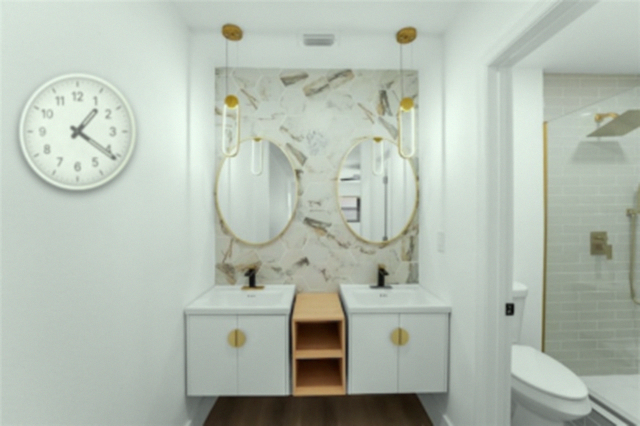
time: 1:21
